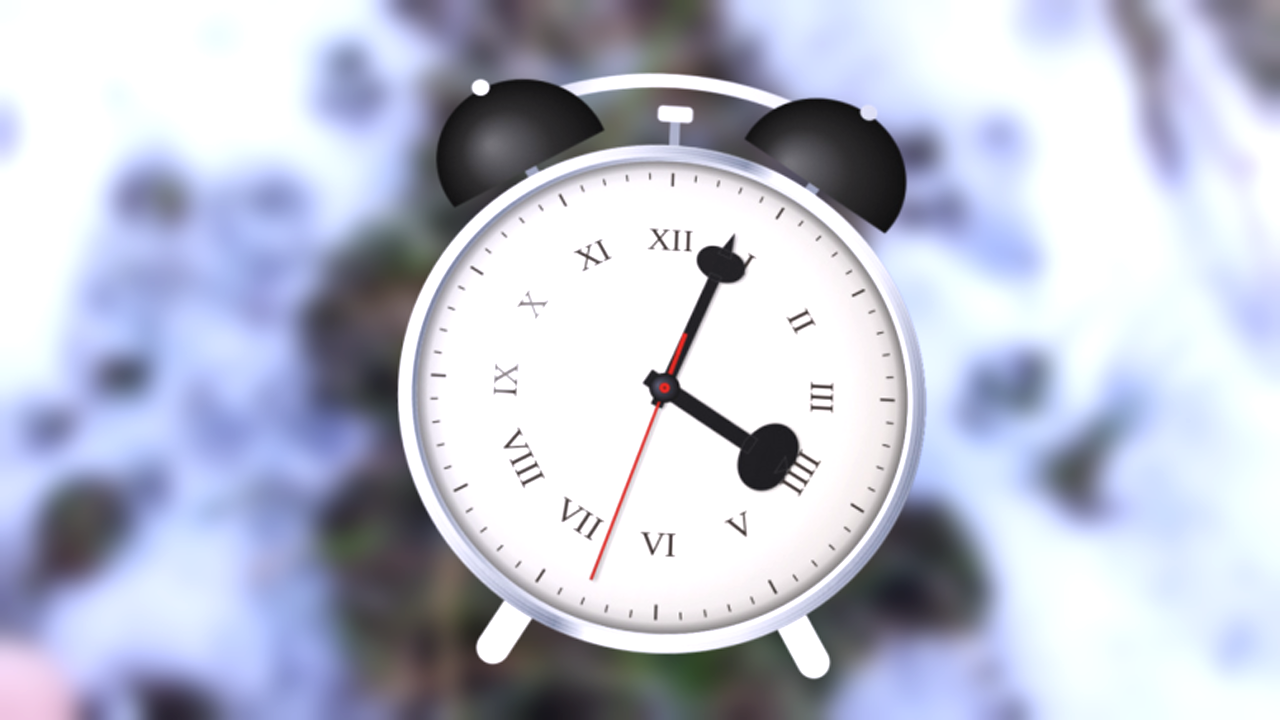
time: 4:03:33
